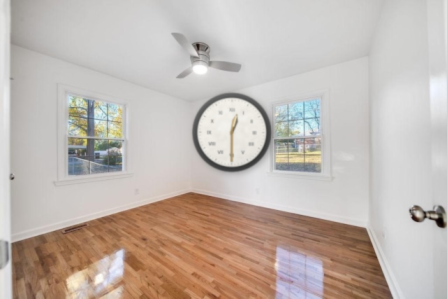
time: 12:30
